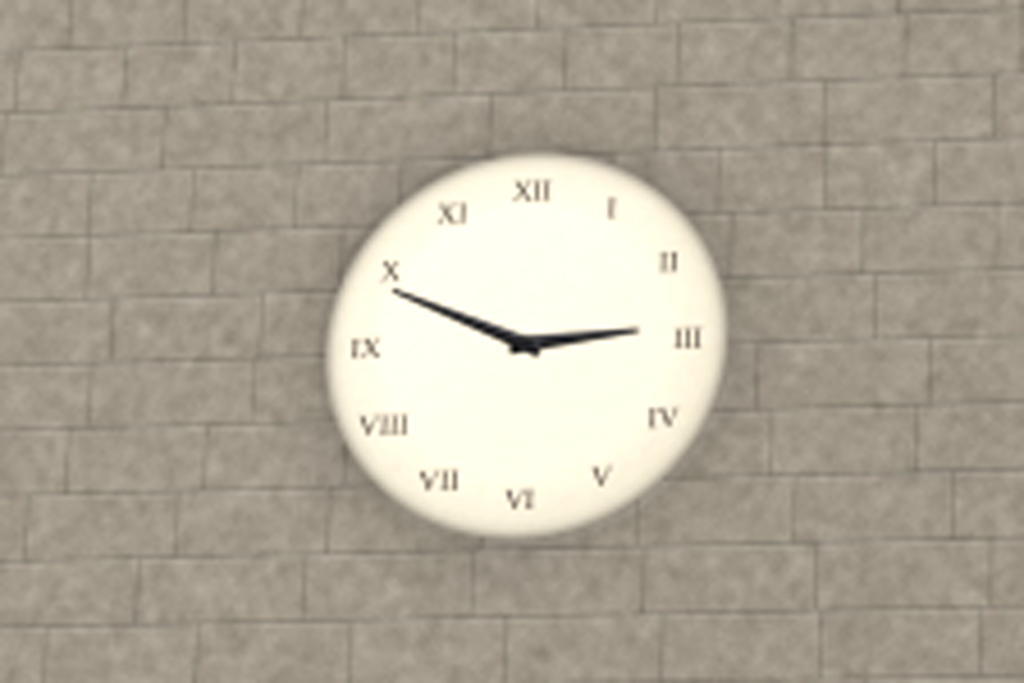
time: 2:49
